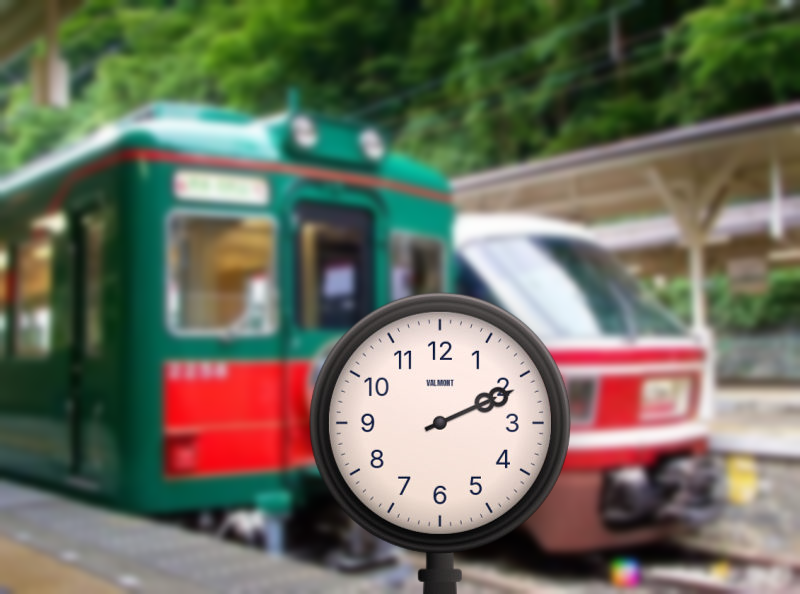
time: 2:11
